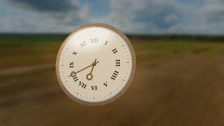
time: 6:41
